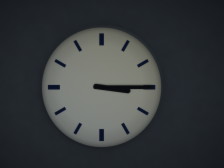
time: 3:15
